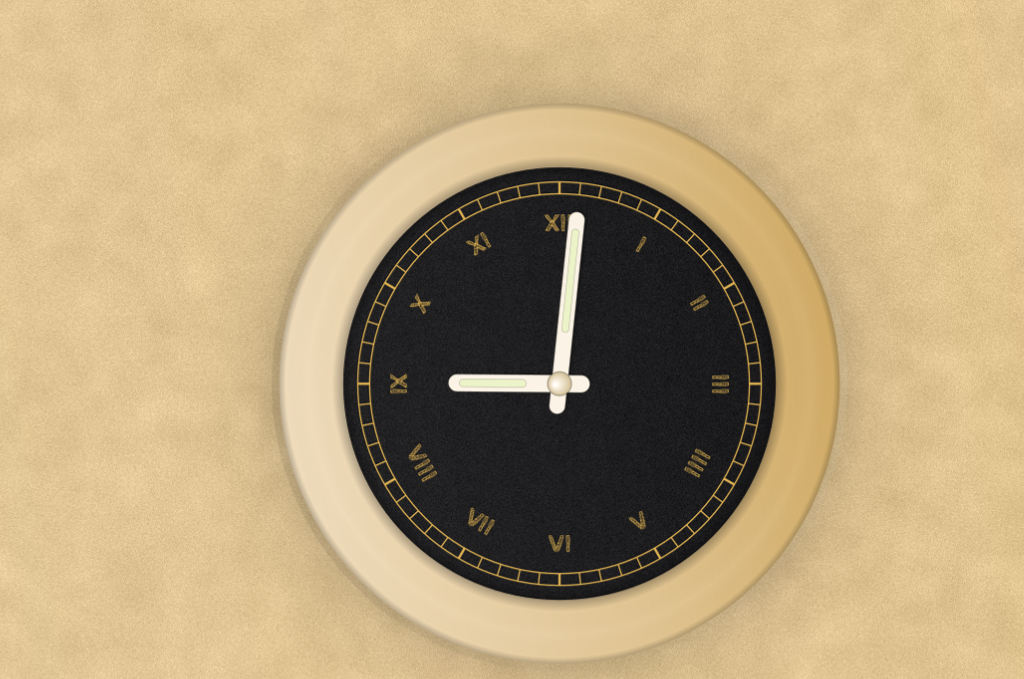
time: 9:01
